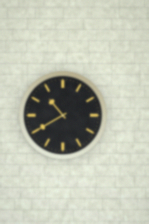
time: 10:40
